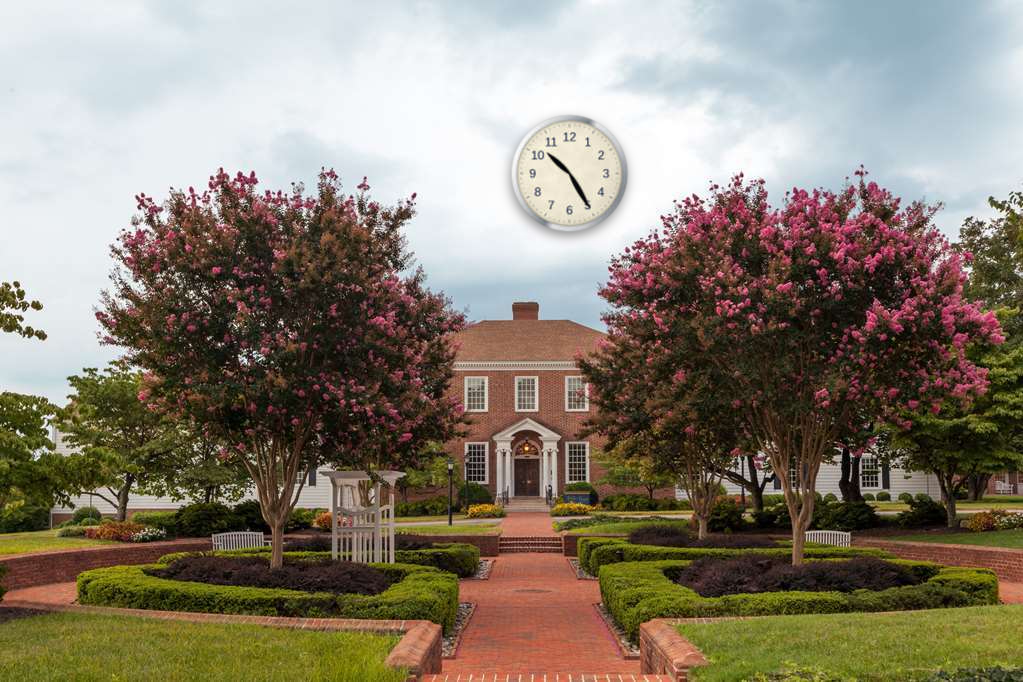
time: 10:25
